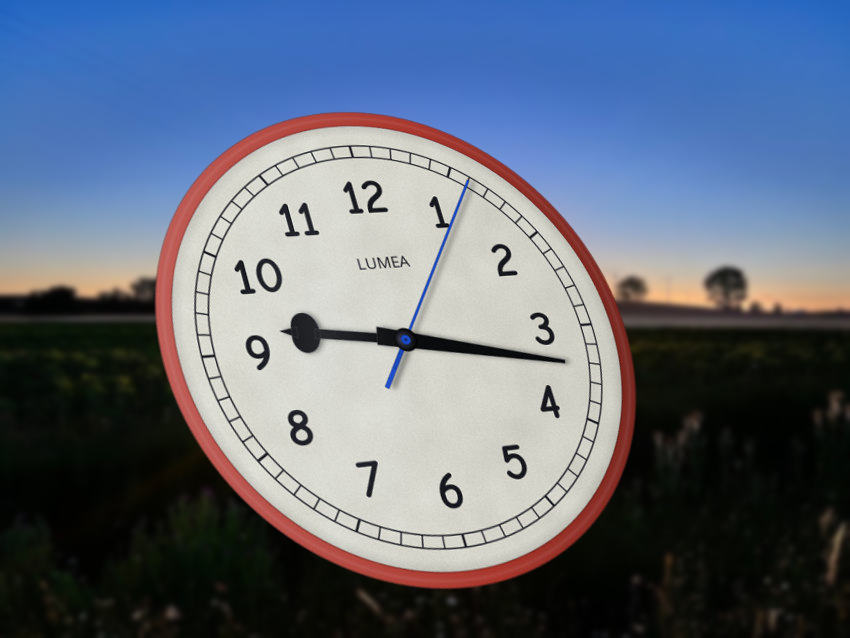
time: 9:17:06
